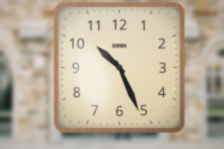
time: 10:26
